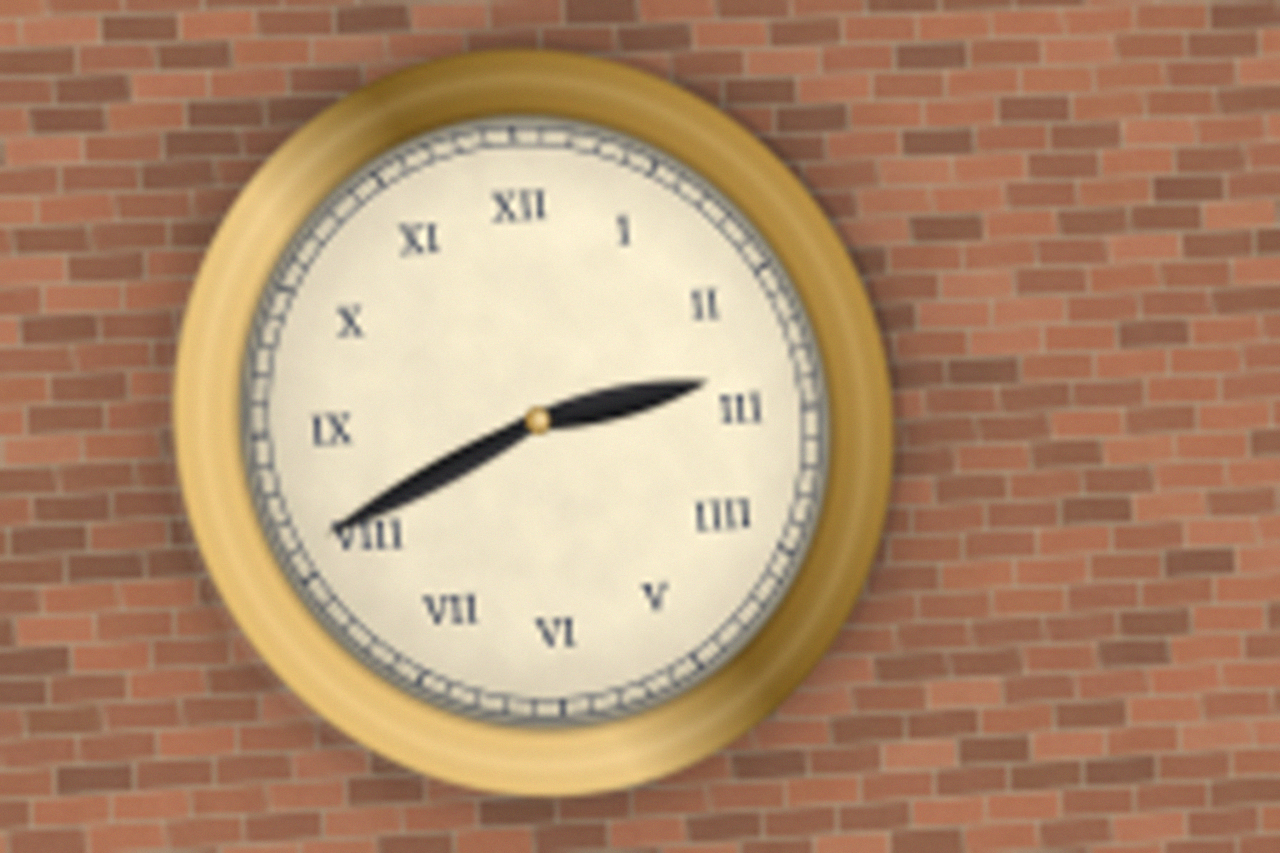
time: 2:41
